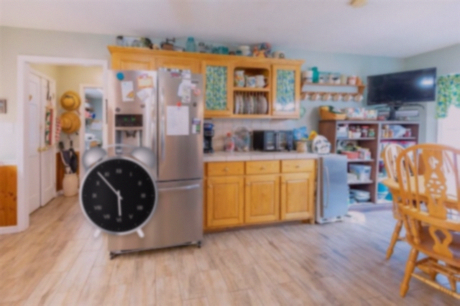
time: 5:53
